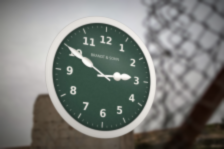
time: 2:50
